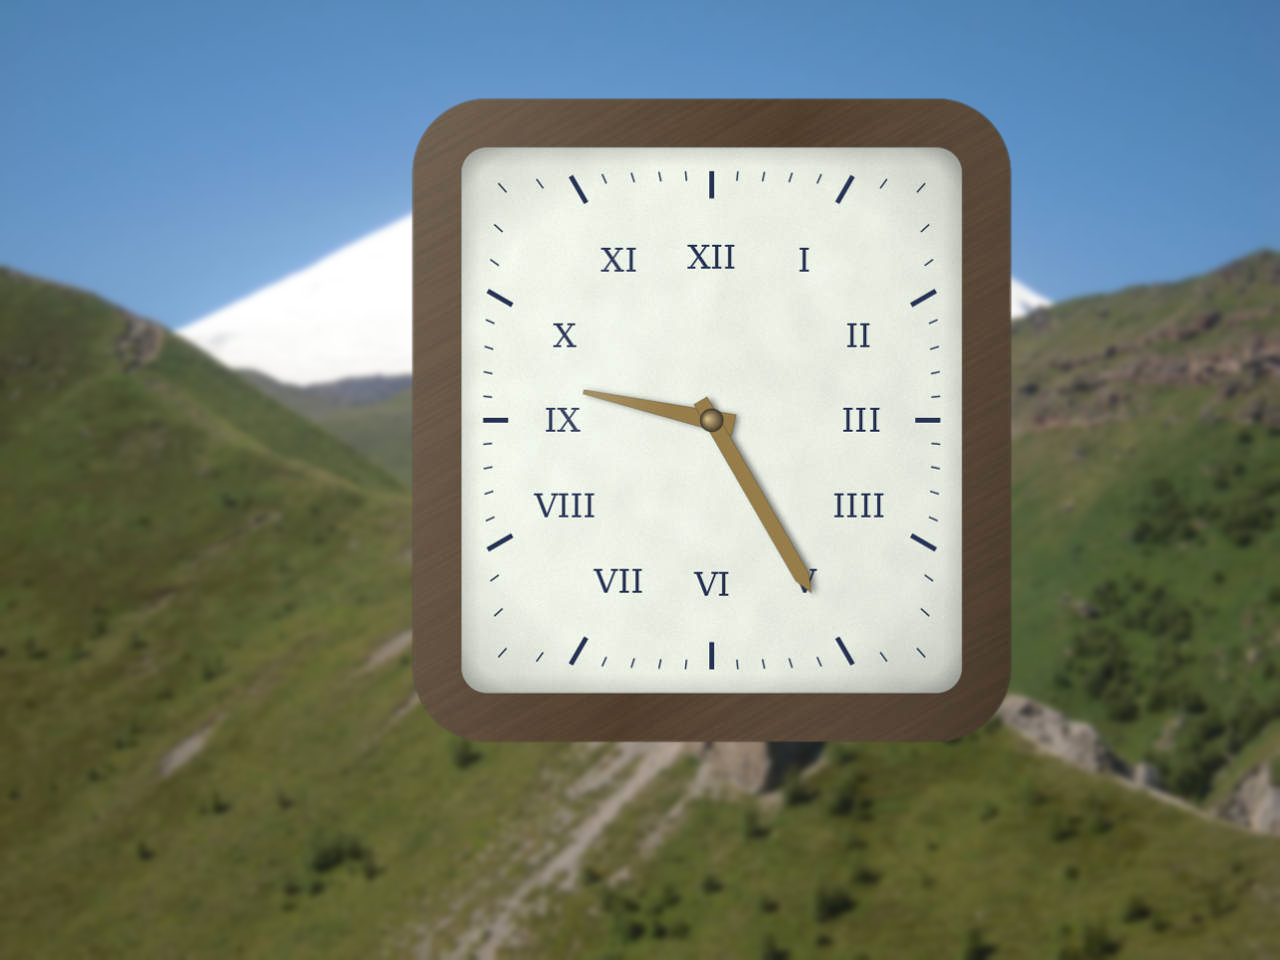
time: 9:25
